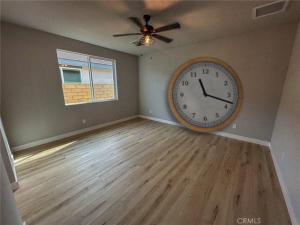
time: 11:18
